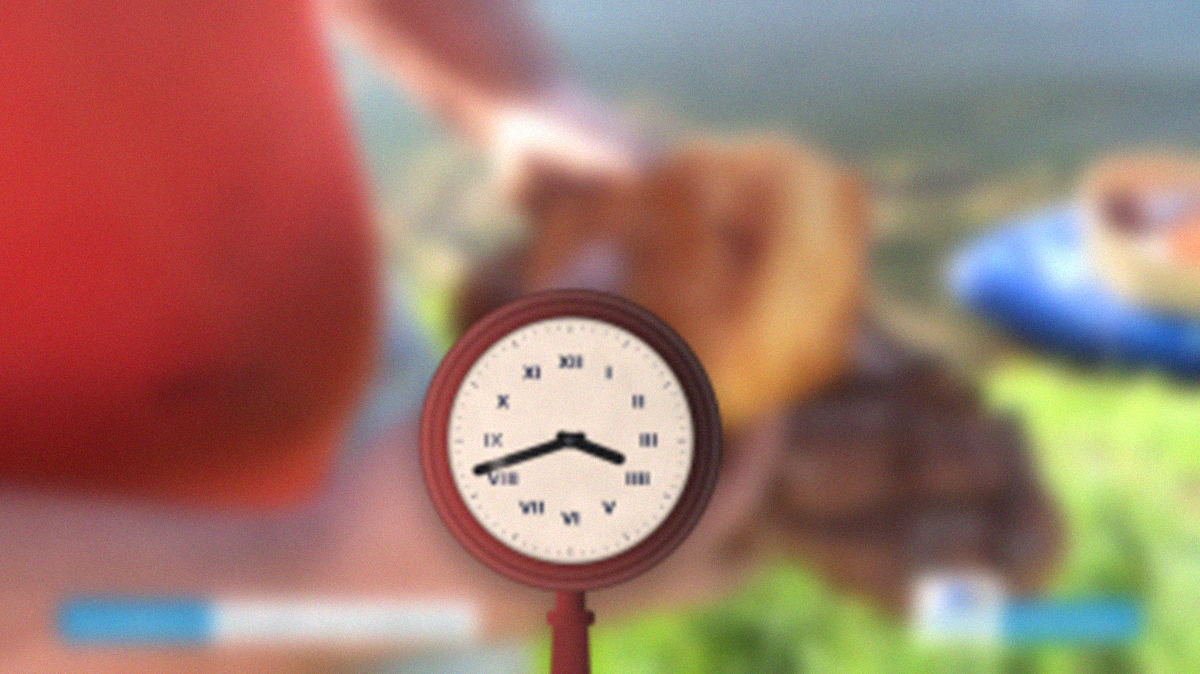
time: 3:42
